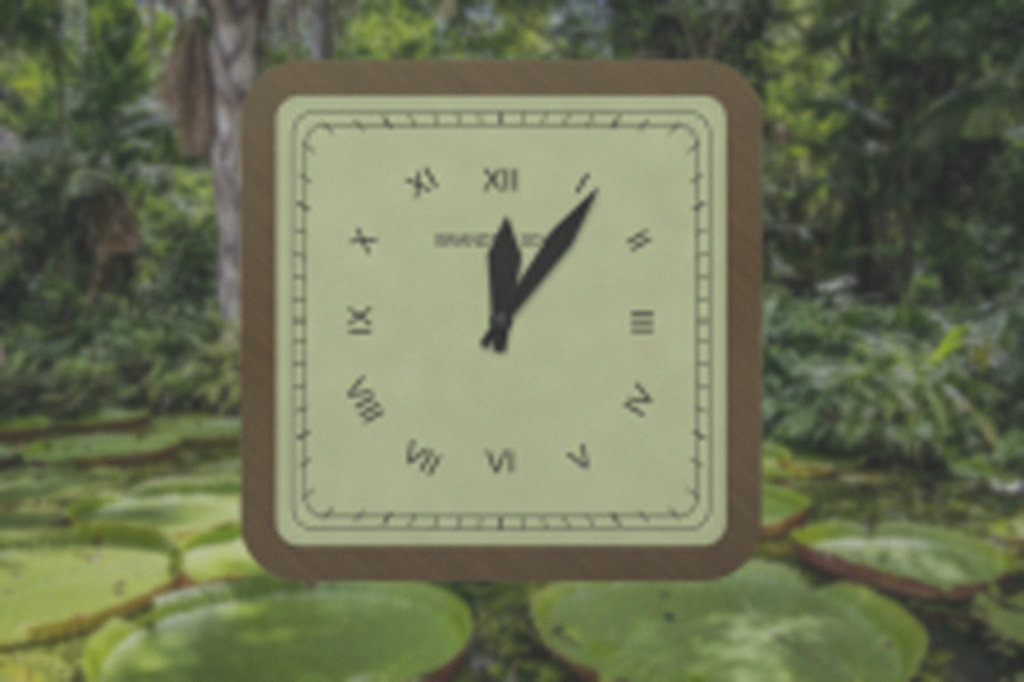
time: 12:06
